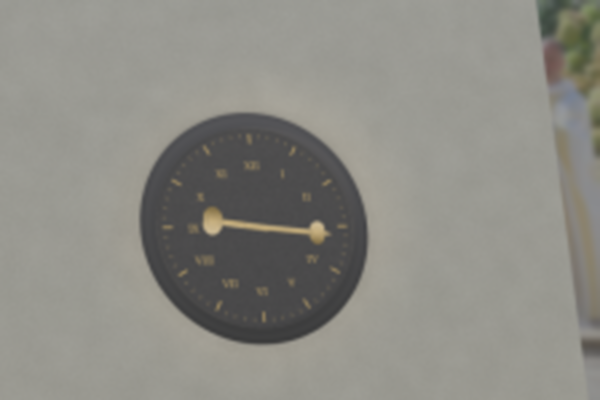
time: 9:16
